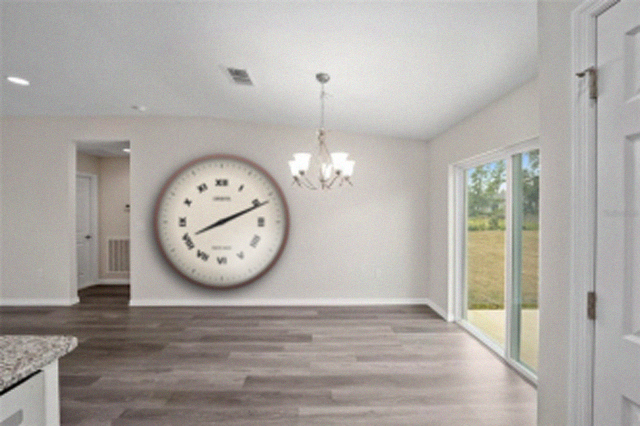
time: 8:11
